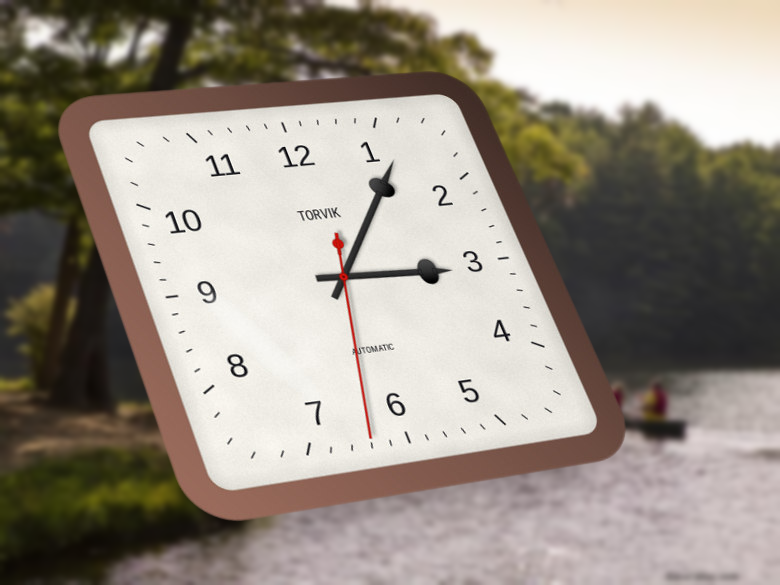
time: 3:06:32
